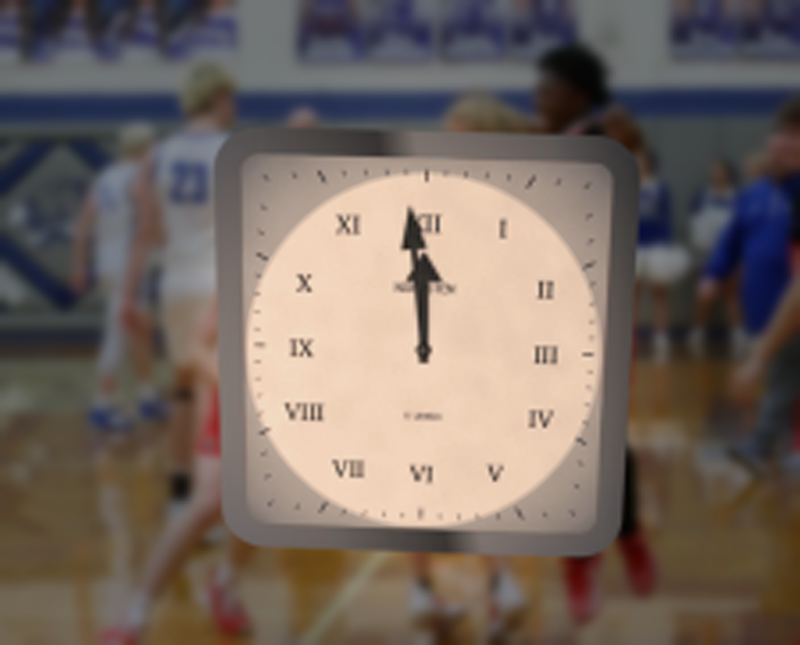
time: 11:59
